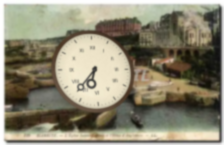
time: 6:37
